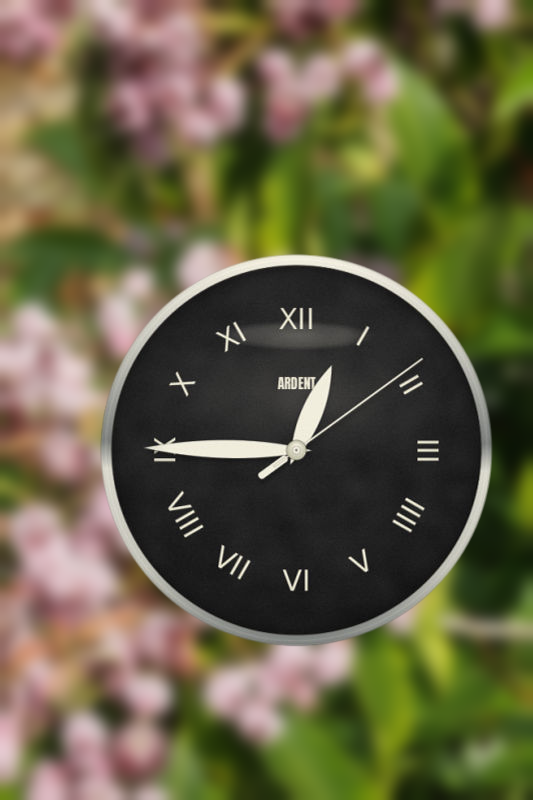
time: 12:45:09
